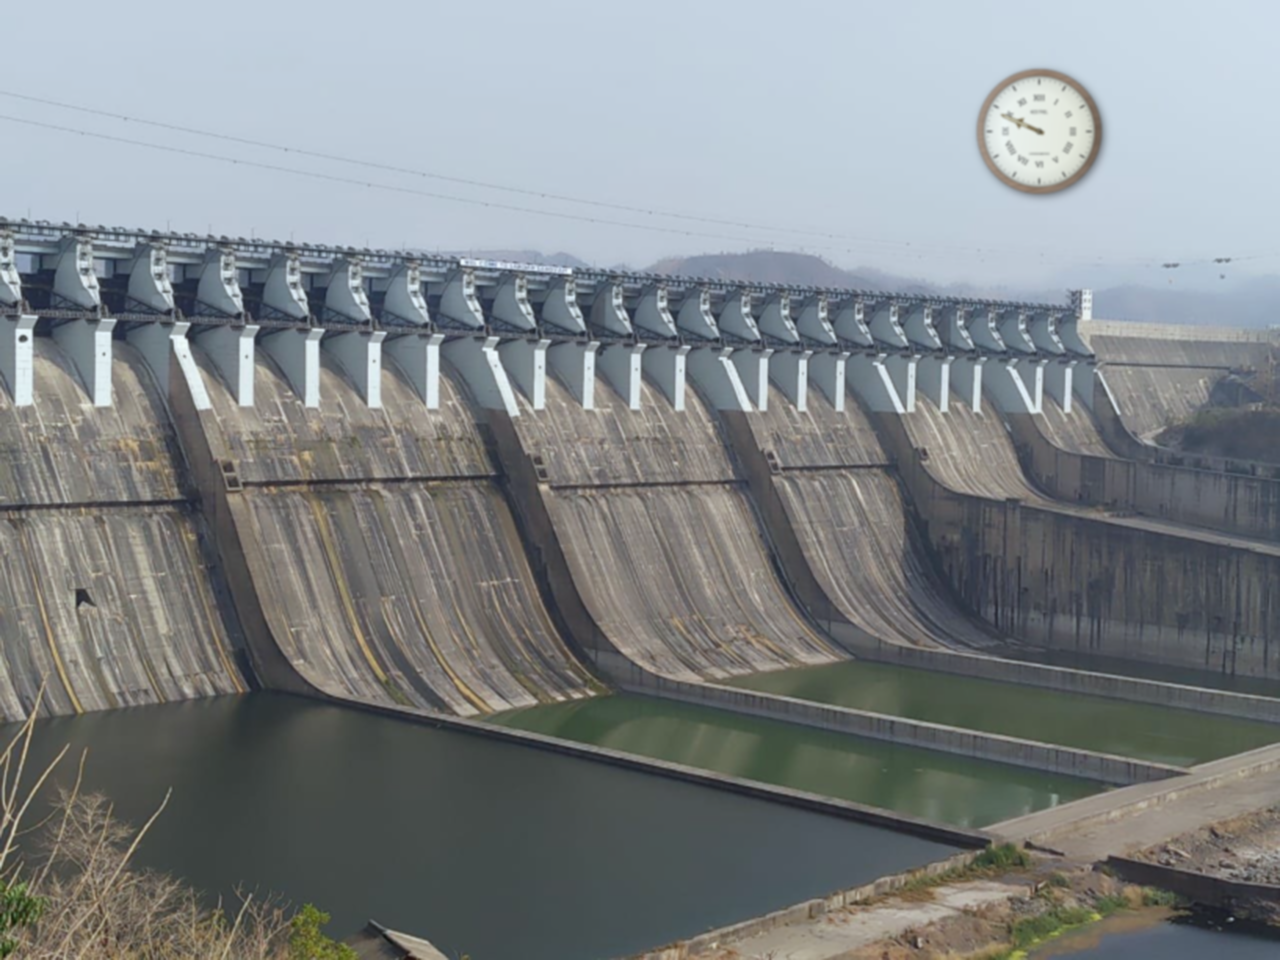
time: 9:49
